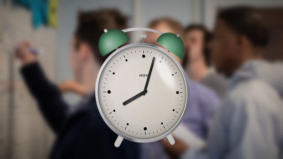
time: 8:03
